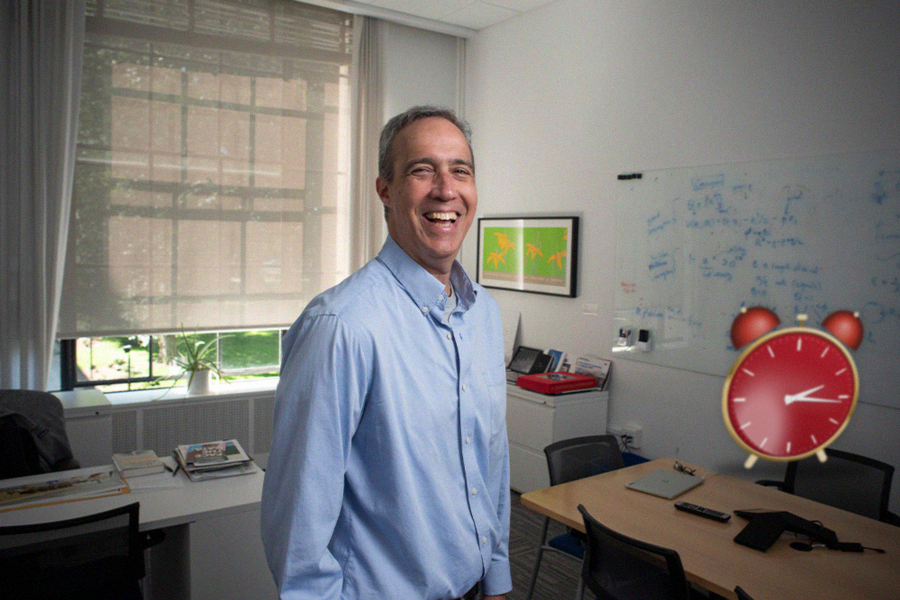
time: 2:16
